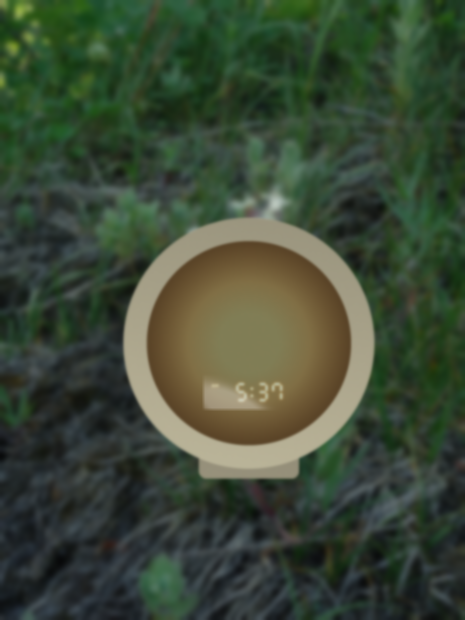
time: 5:37
